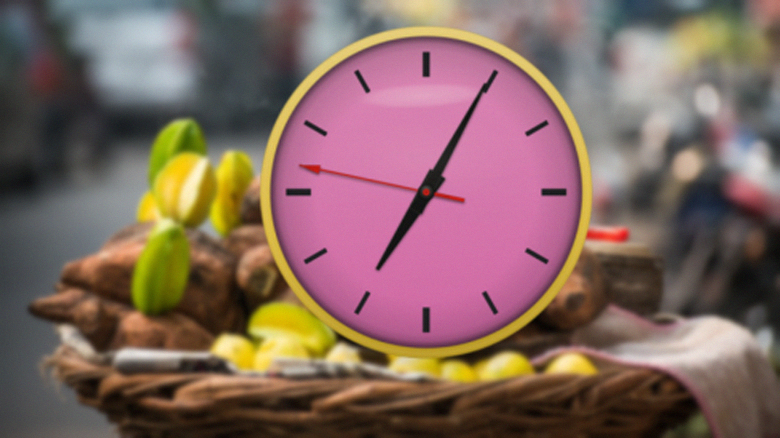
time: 7:04:47
